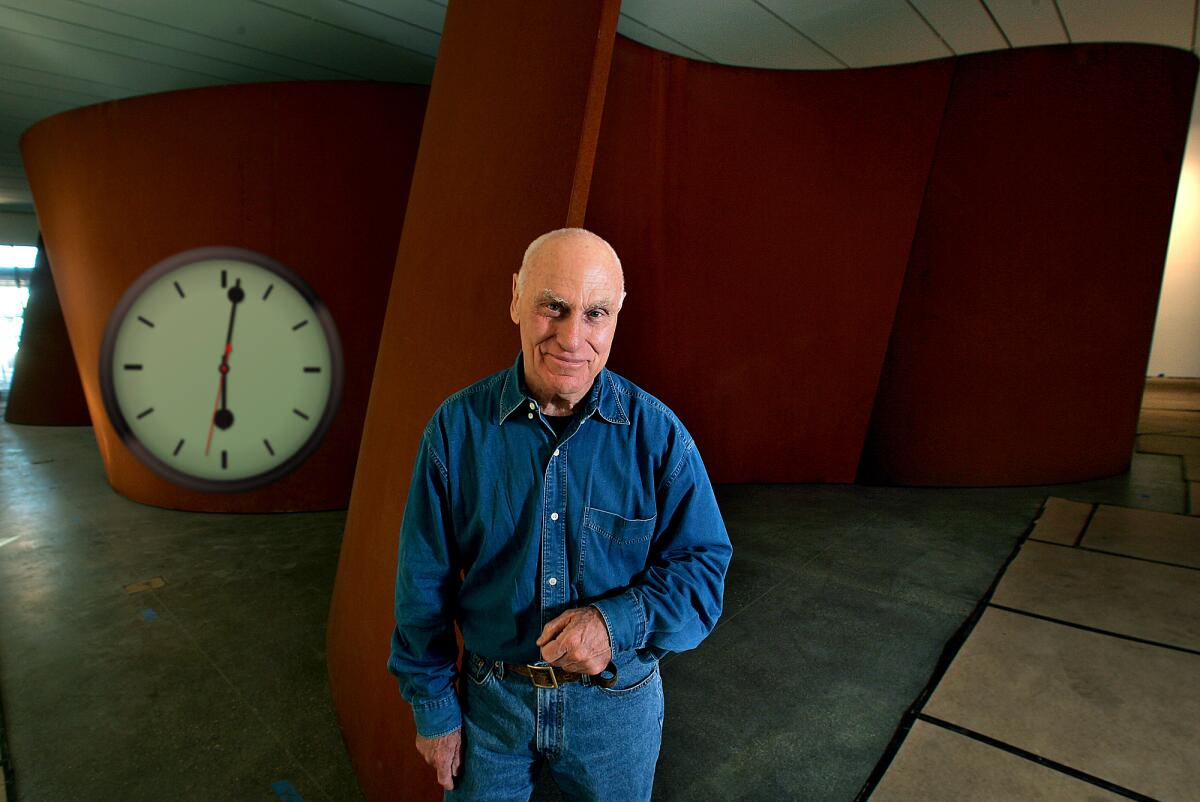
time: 6:01:32
